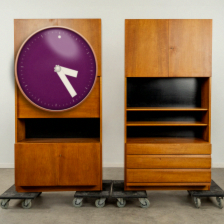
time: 3:24
